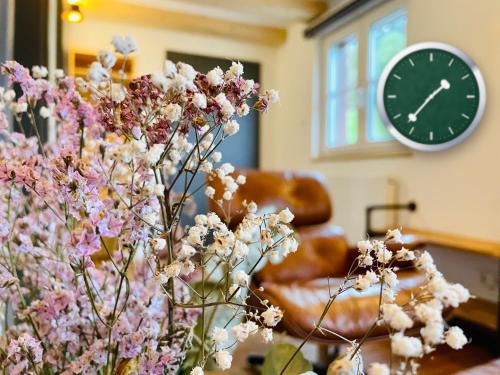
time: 1:37
